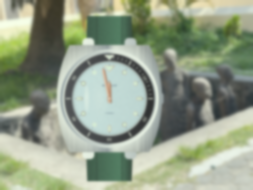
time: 11:58
